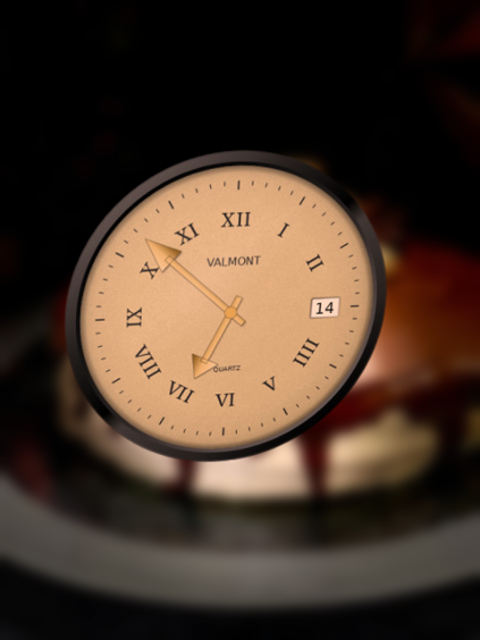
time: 6:52
